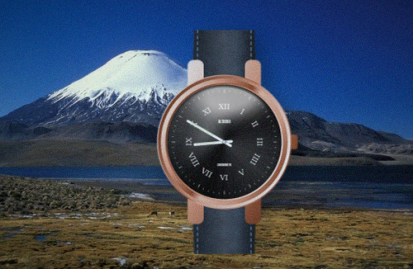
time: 8:50
